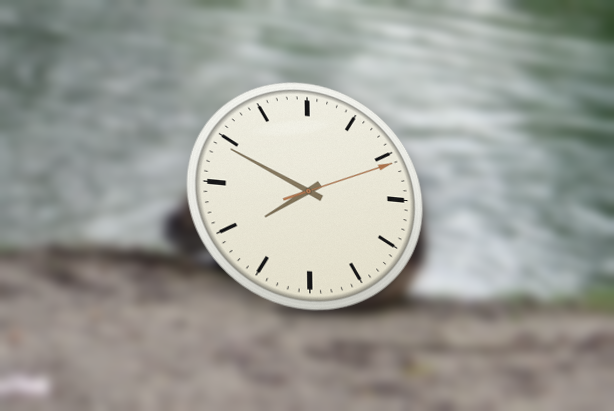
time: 7:49:11
